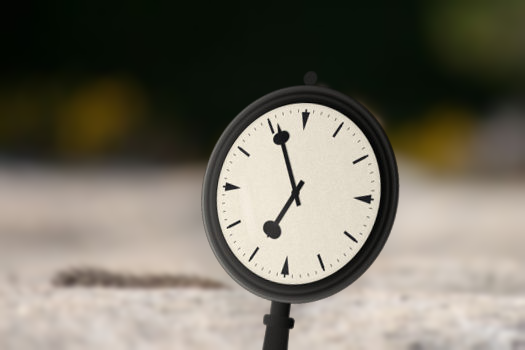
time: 6:56
